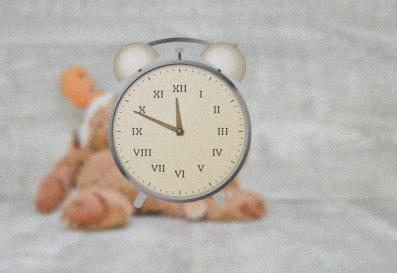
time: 11:49
